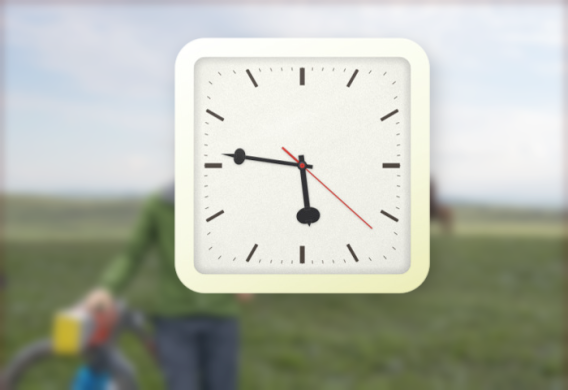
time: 5:46:22
